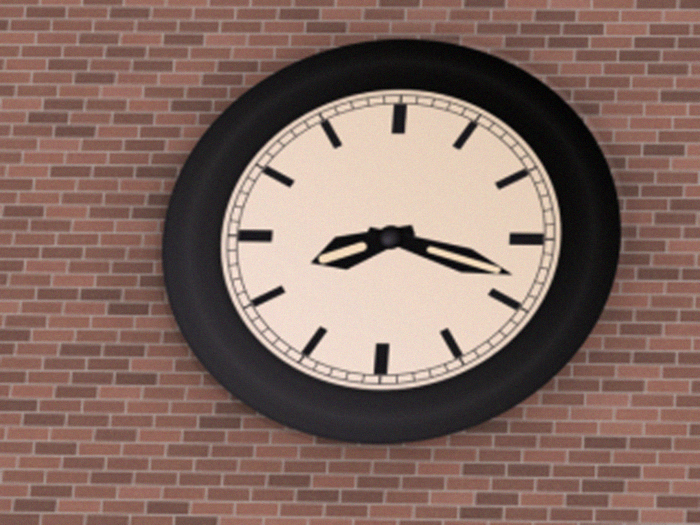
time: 8:18
